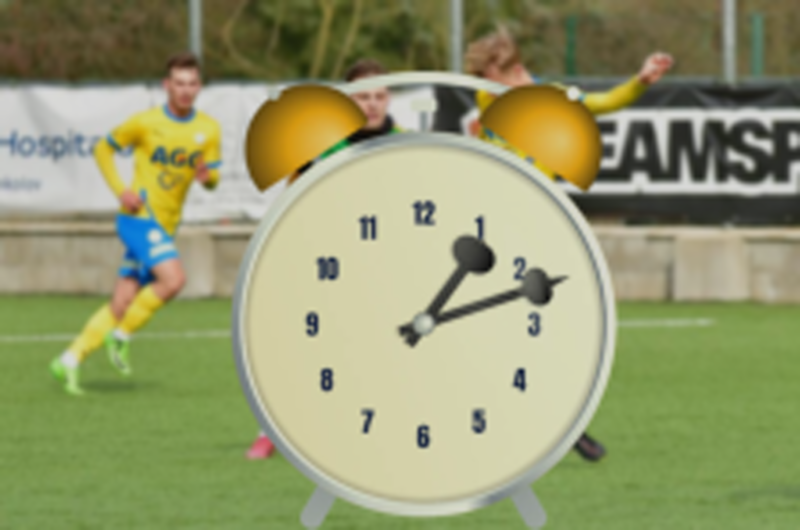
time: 1:12
